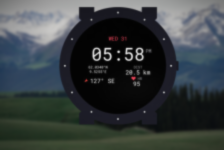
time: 5:58
